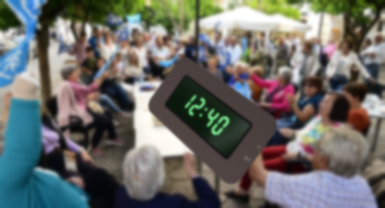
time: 12:40
